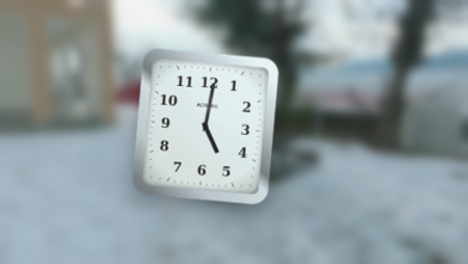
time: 5:01
